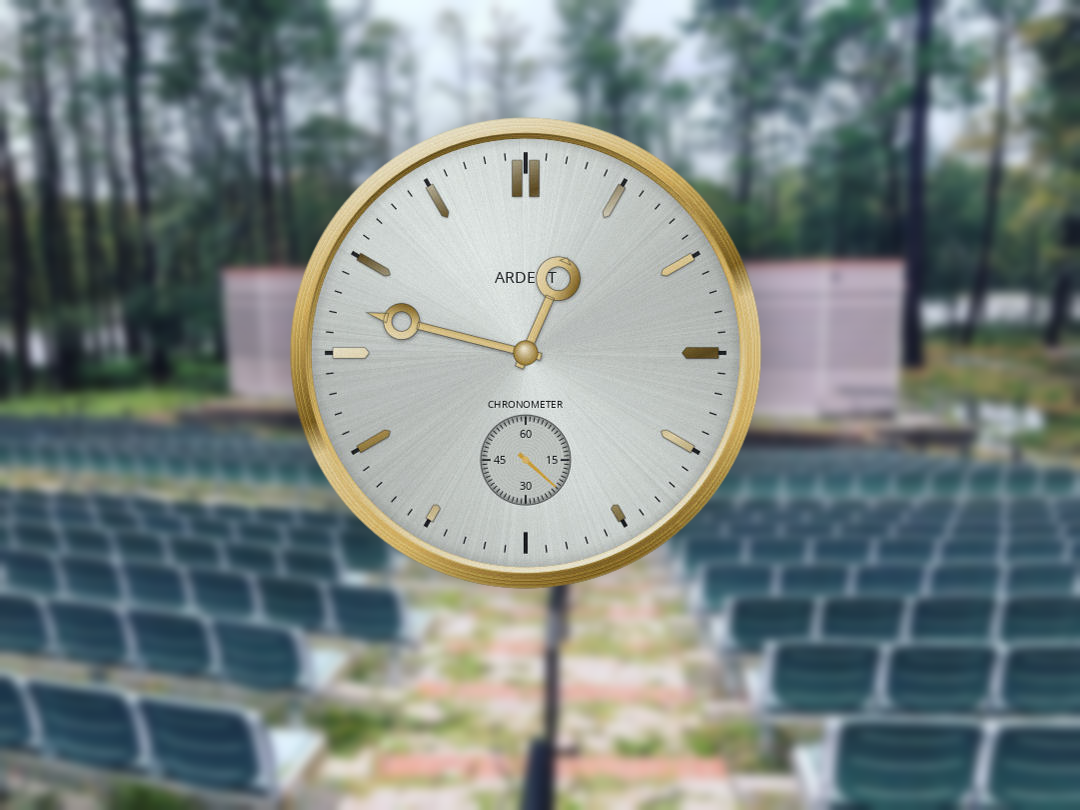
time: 12:47:22
